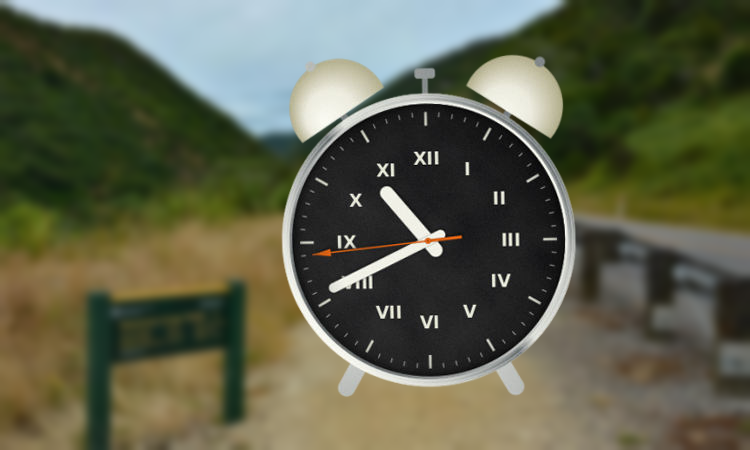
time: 10:40:44
